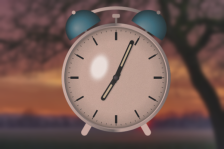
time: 7:04
